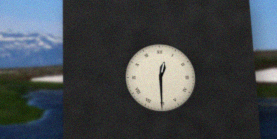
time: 12:30
